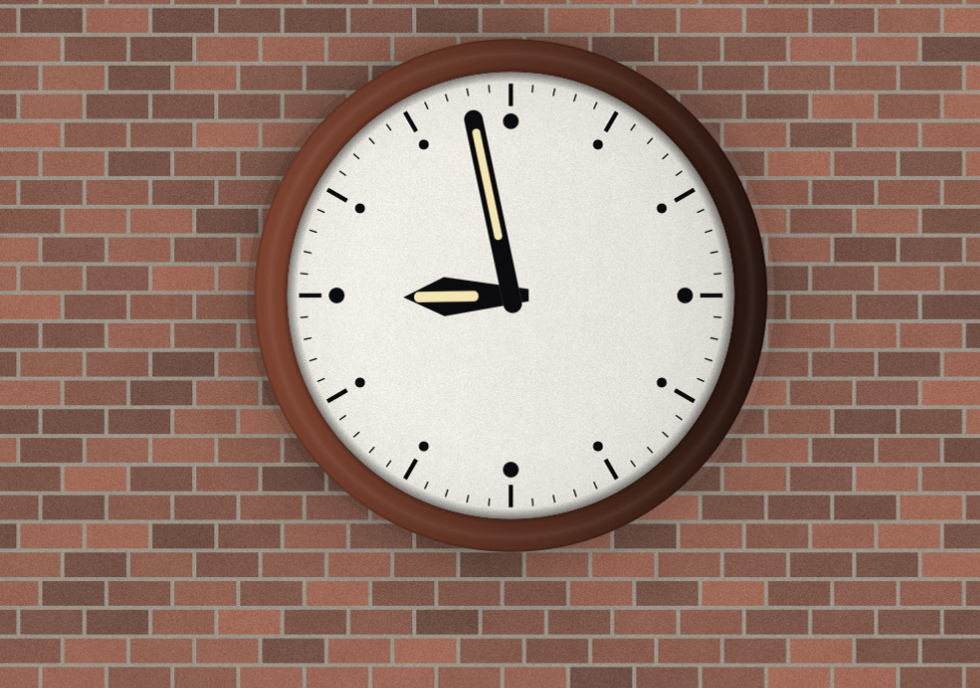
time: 8:58
